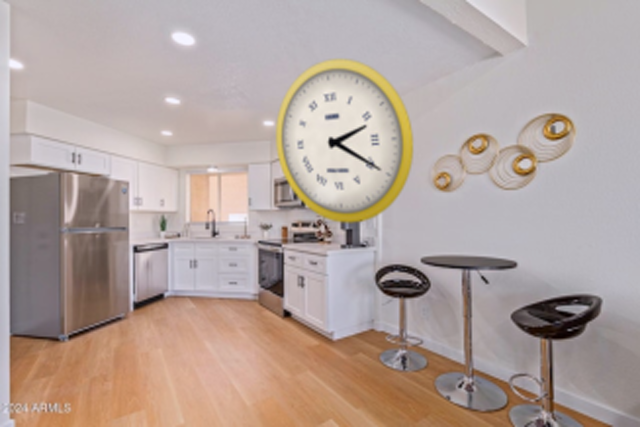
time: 2:20
